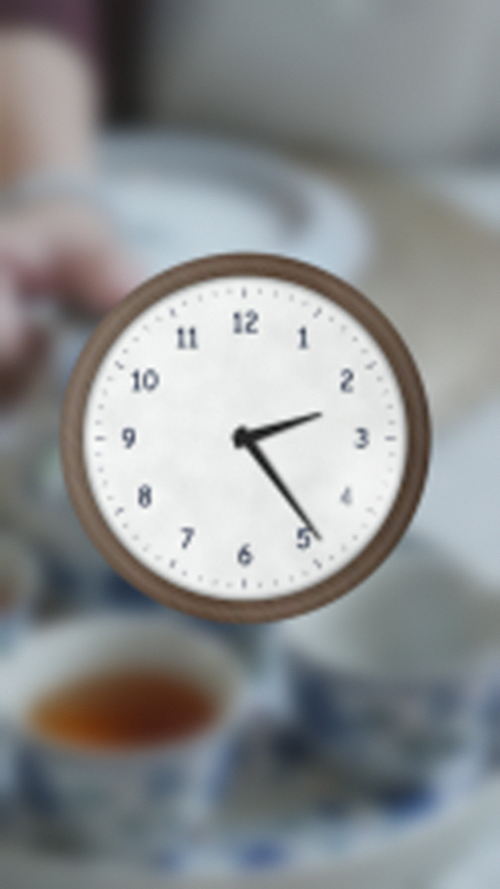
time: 2:24
